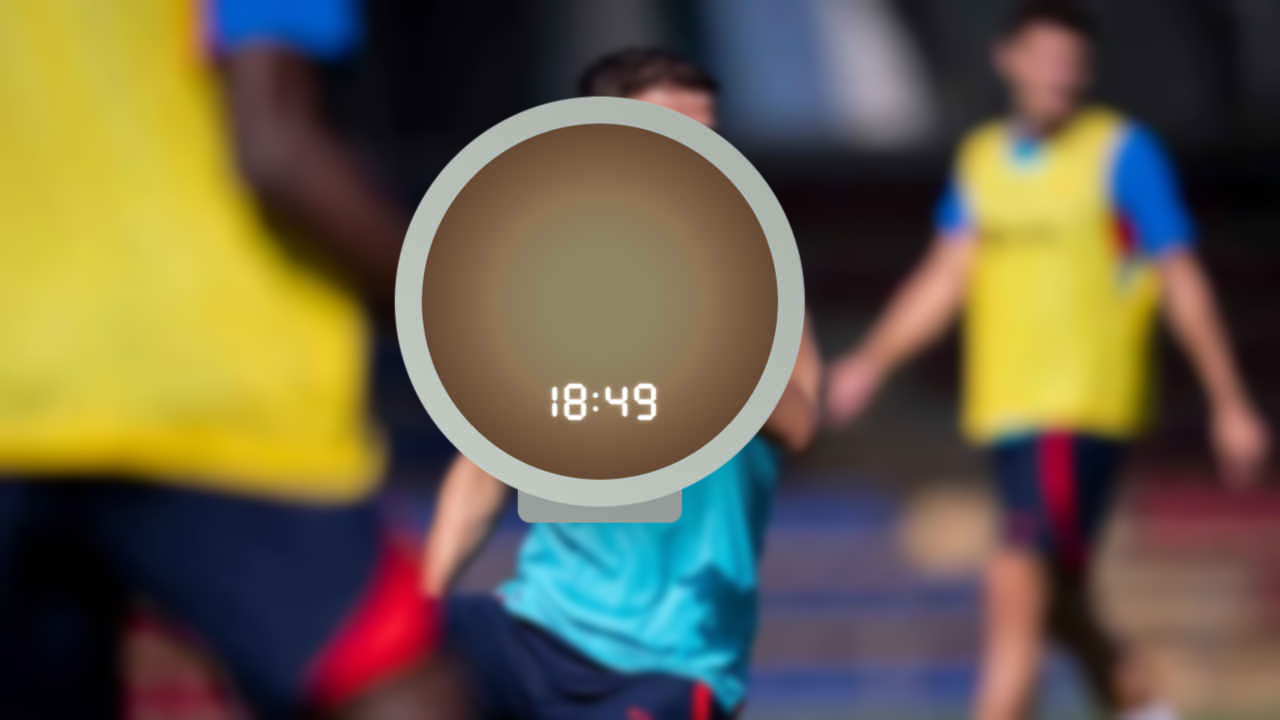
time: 18:49
